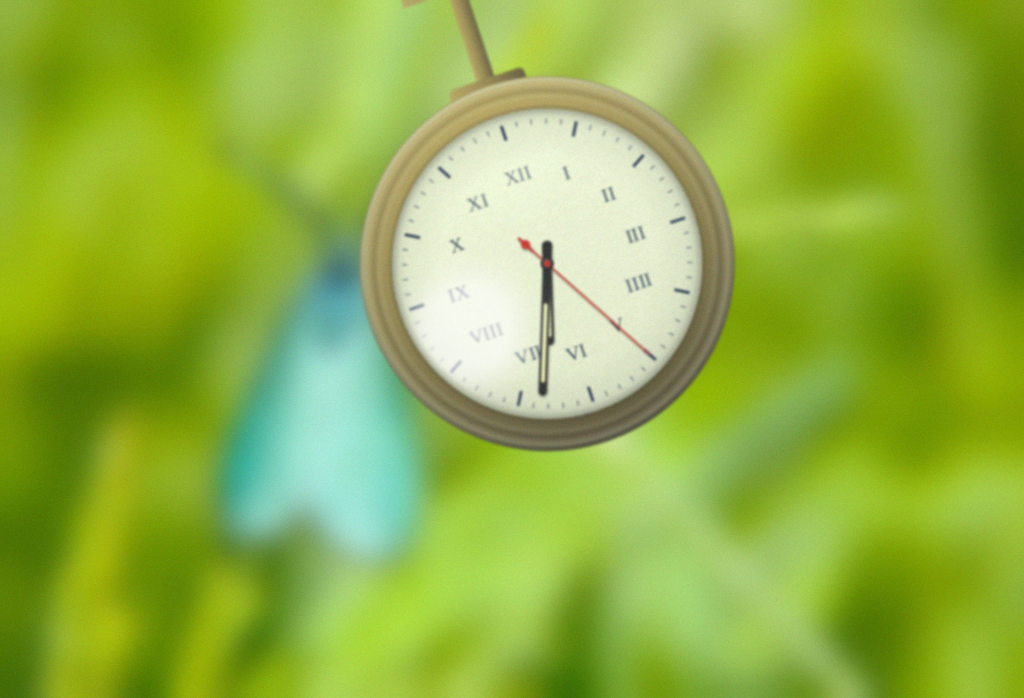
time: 6:33:25
